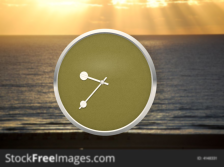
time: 9:37
